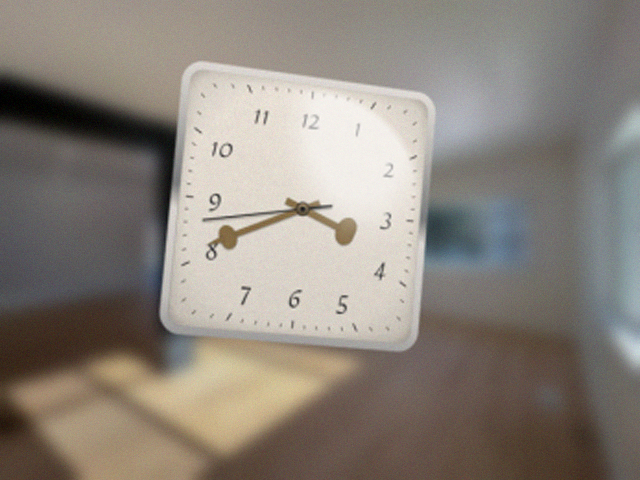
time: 3:40:43
